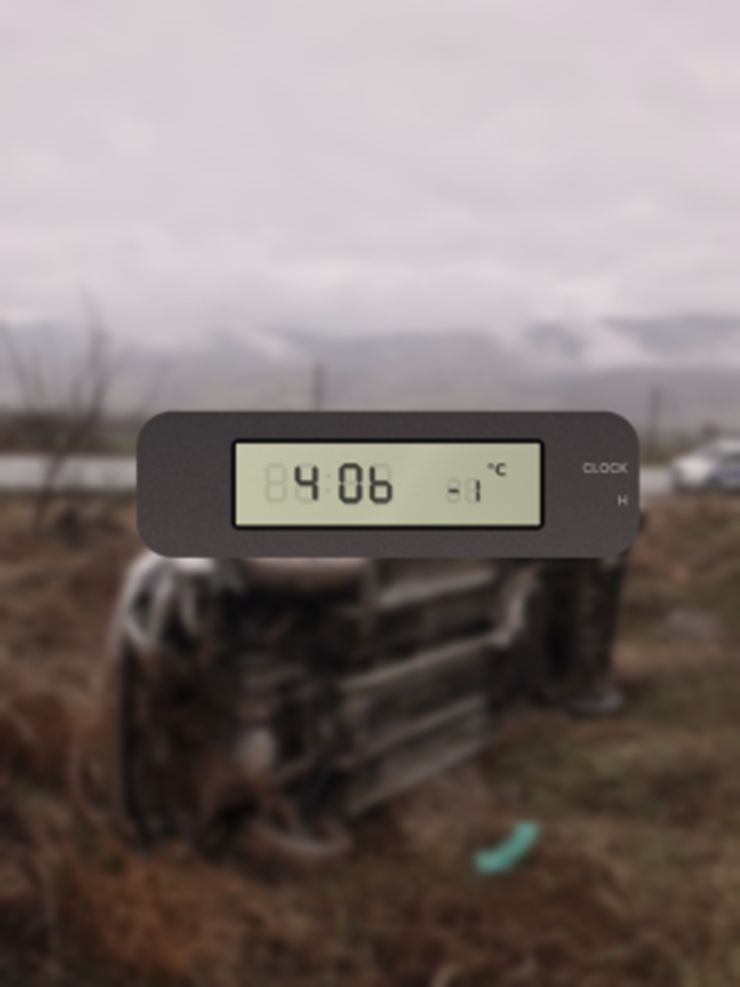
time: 4:06
